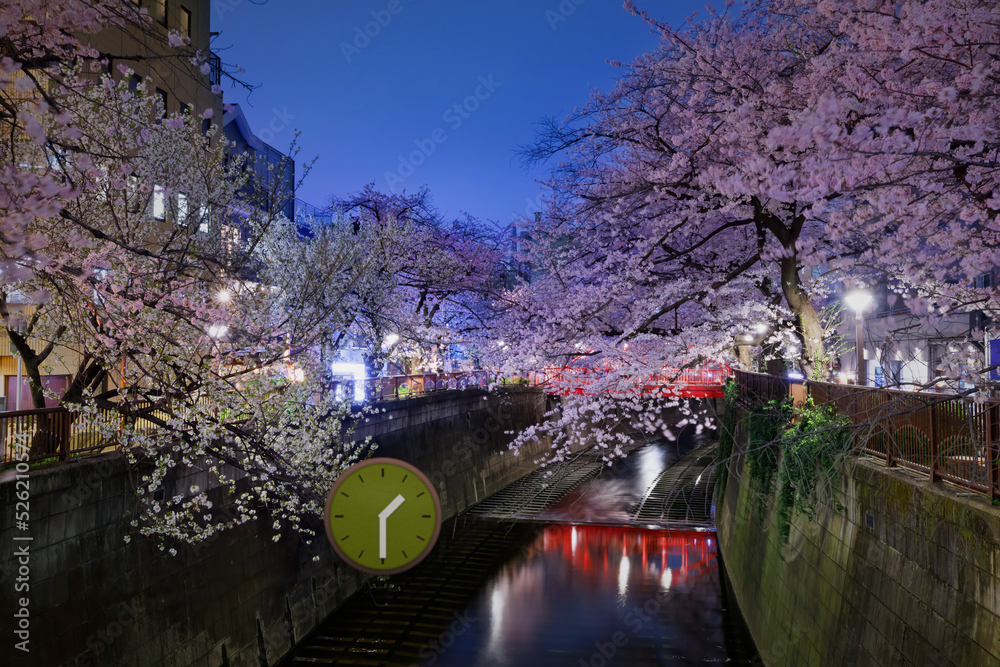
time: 1:30
